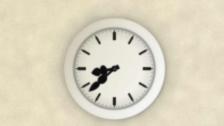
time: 8:38
